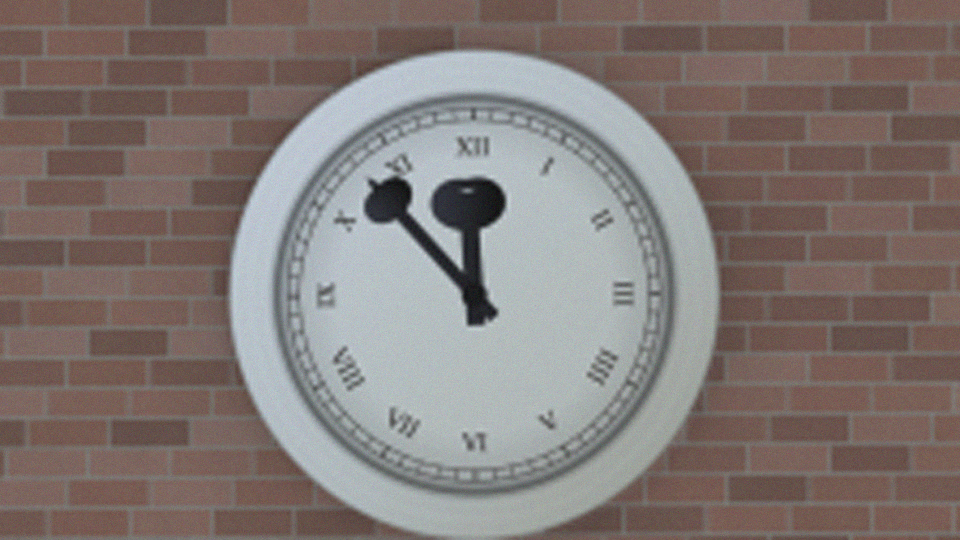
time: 11:53
